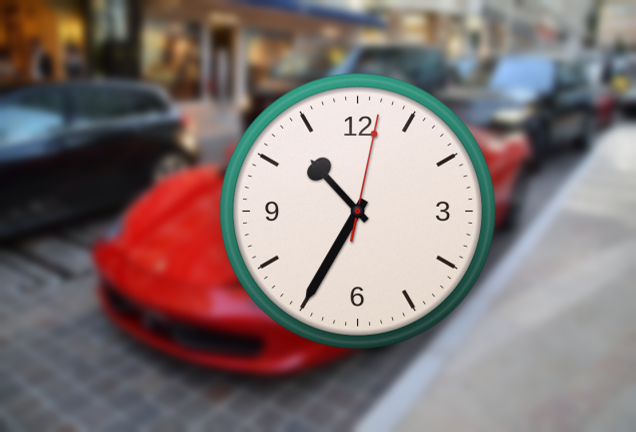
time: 10:35:02
